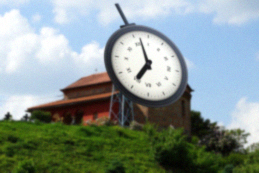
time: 8:02
